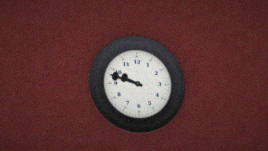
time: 9:48
